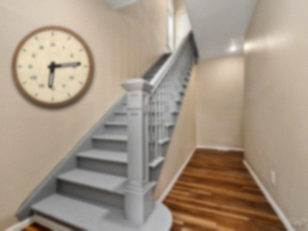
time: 6:14
